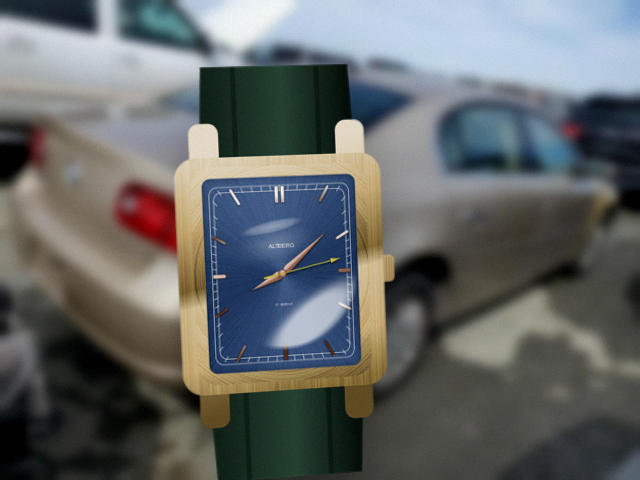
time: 8:08:13
